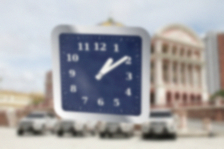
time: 1:09
